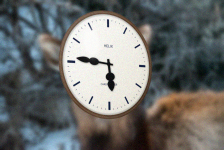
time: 5:46
